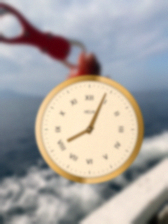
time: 8:04
